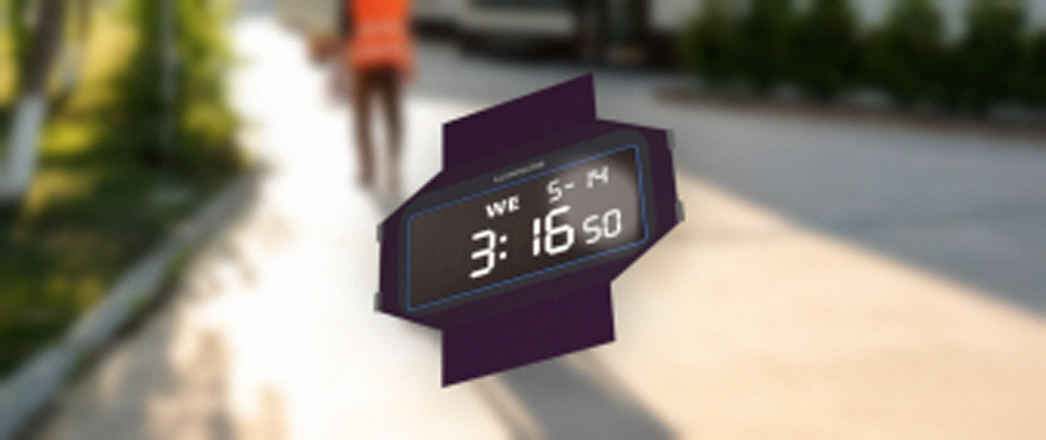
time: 3:16:50
